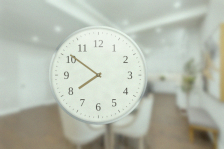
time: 7:51
